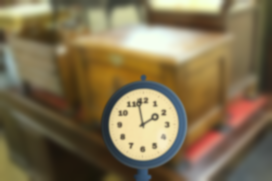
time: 1:58
